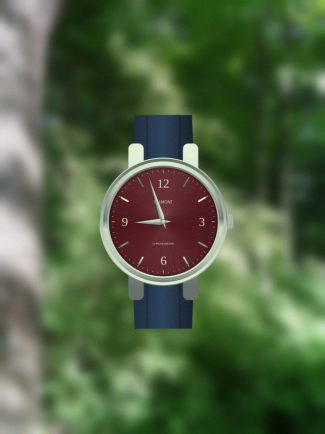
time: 8:57
